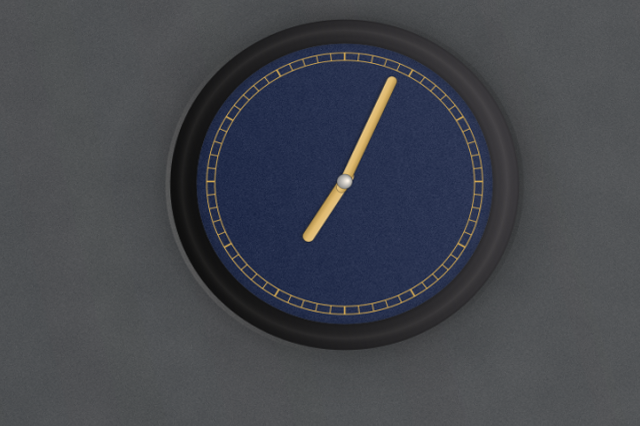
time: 7:04
